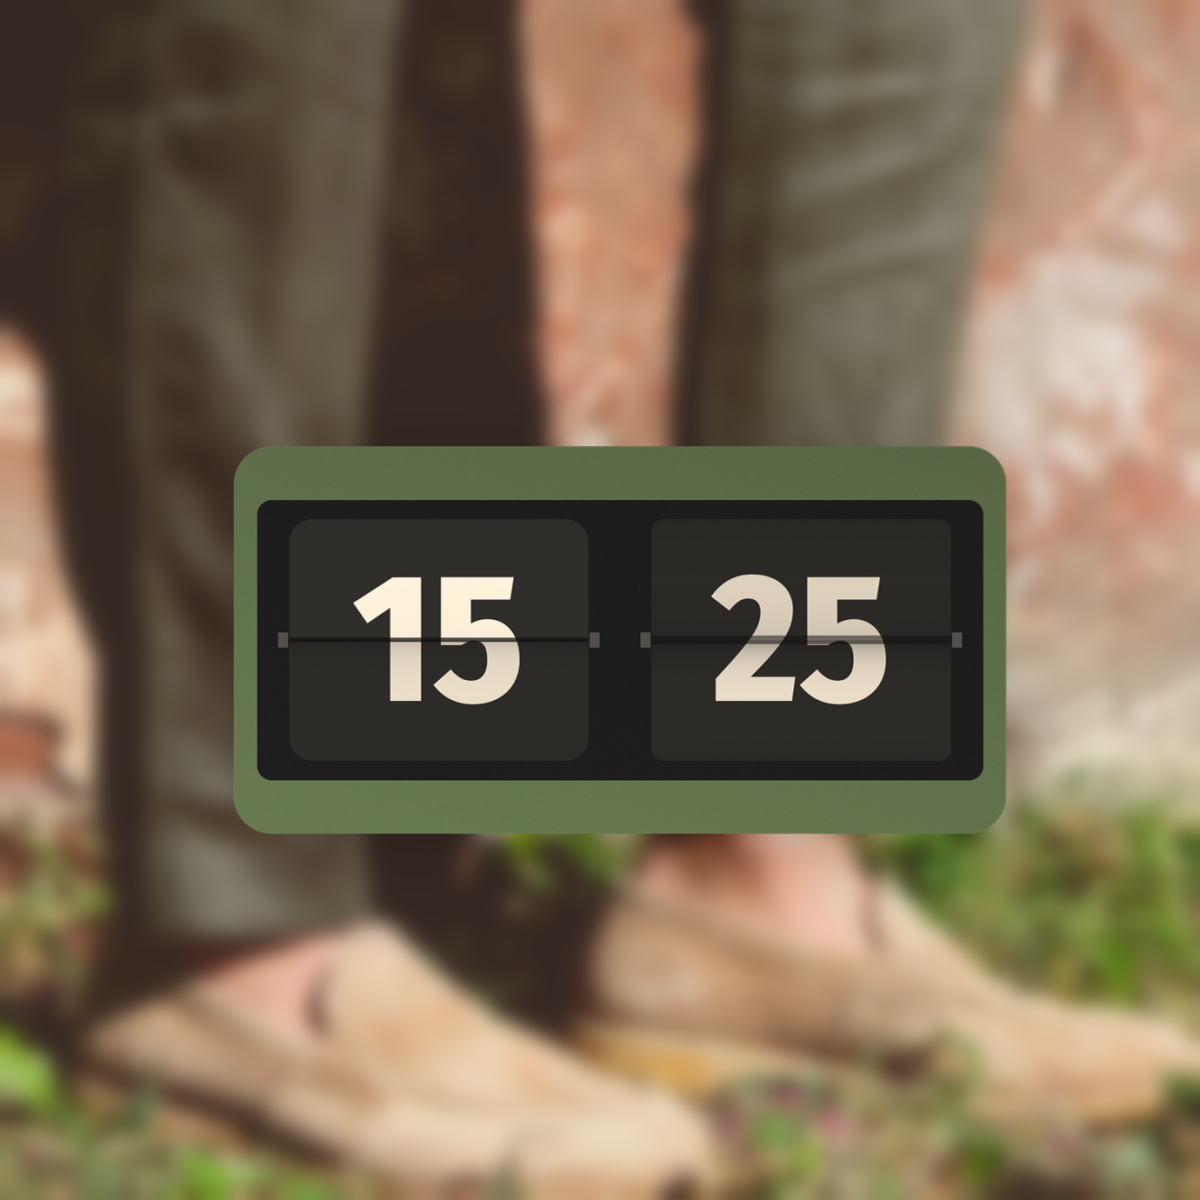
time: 15:25
